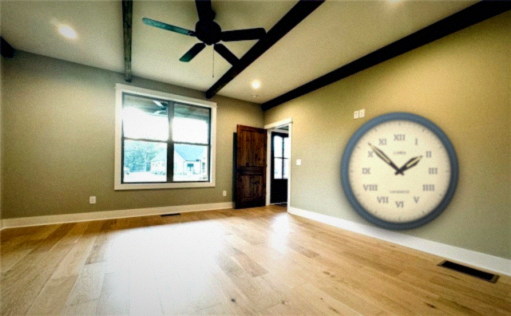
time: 1:52
